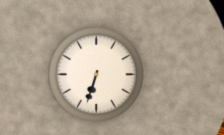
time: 6:33
